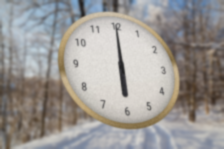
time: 6:00
